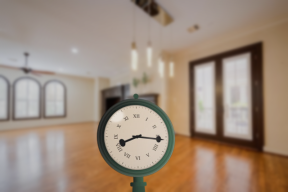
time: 8:16
